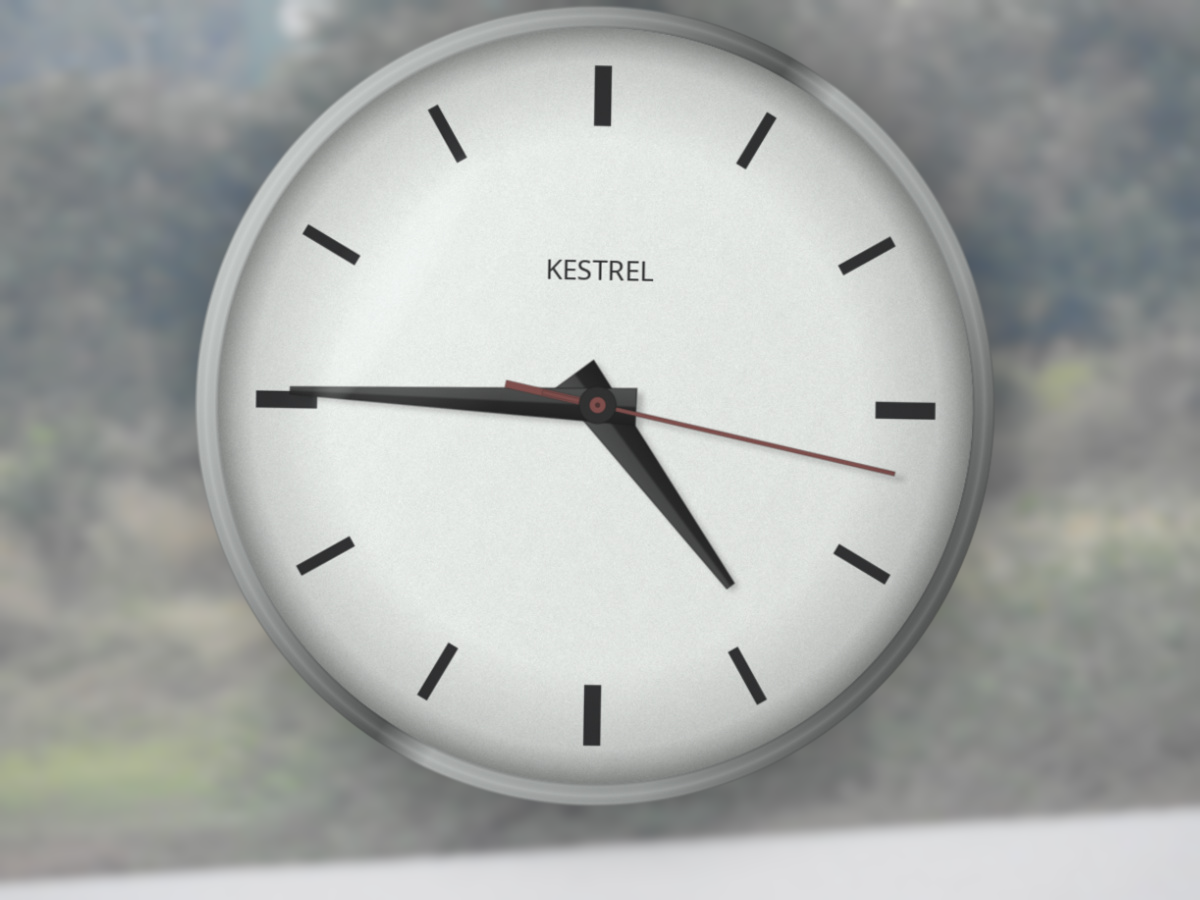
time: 4:45:17
